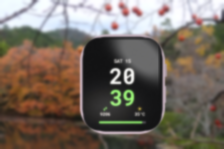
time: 20:39
